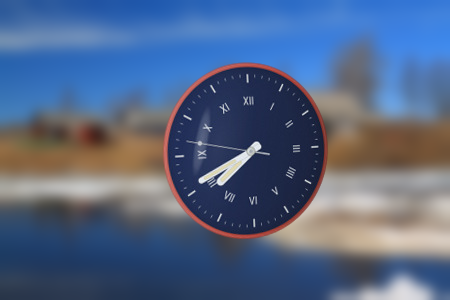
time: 7:40:47
